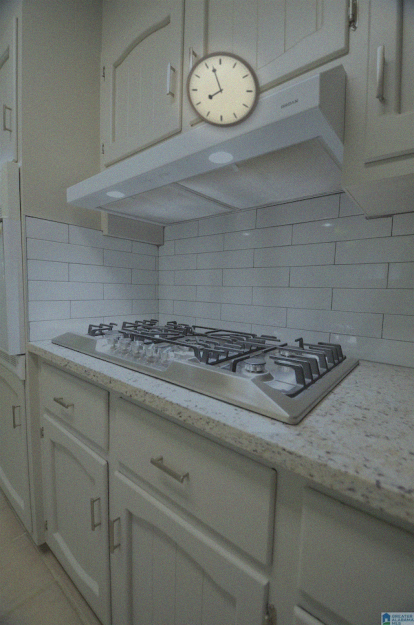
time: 7:57
